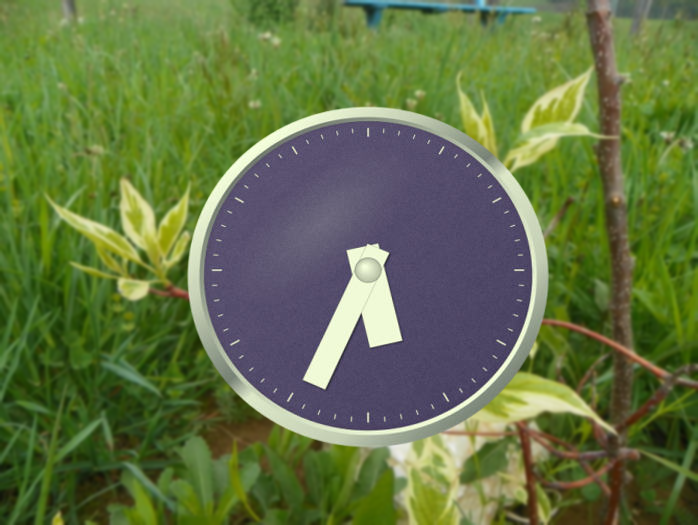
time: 5:34
